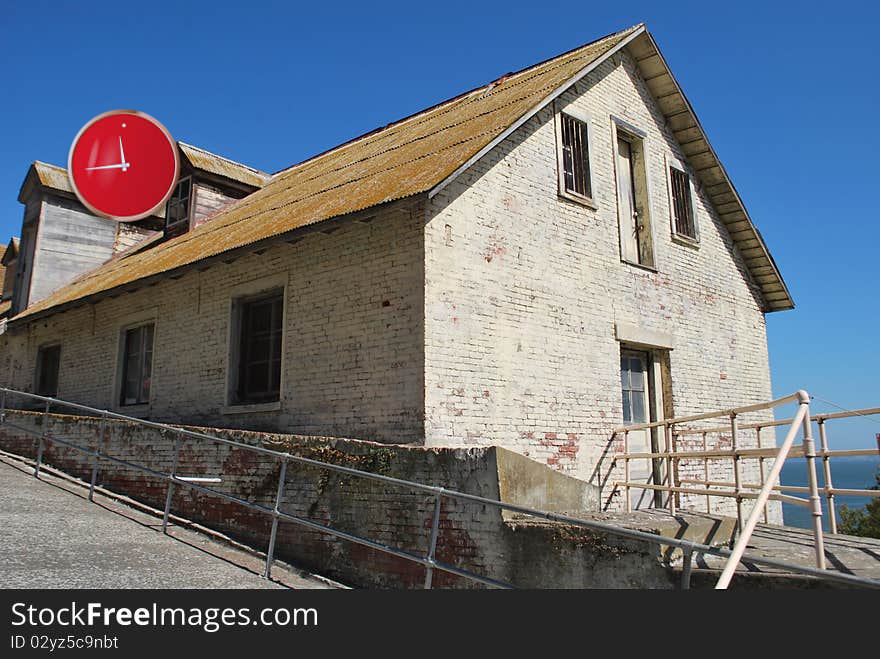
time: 11:44
